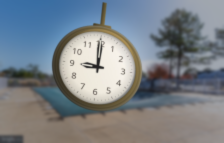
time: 9:00
